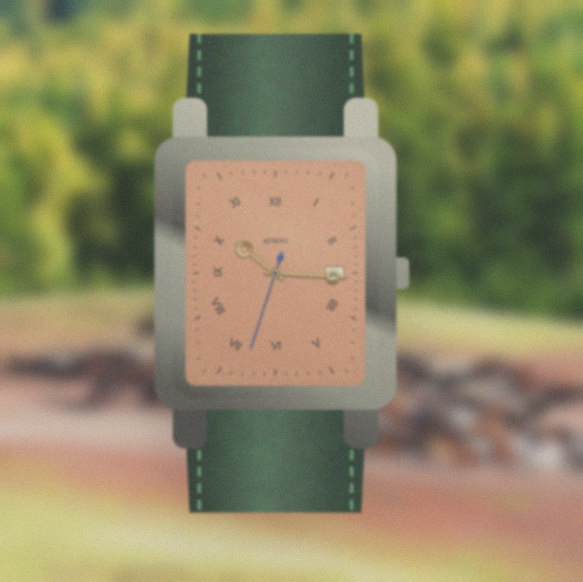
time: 10:15:33
